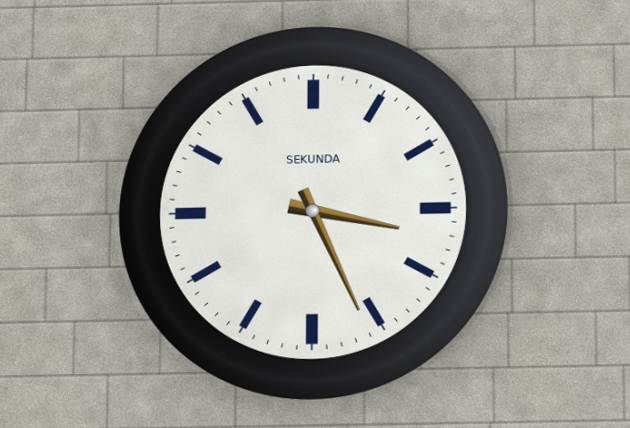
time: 3:26
